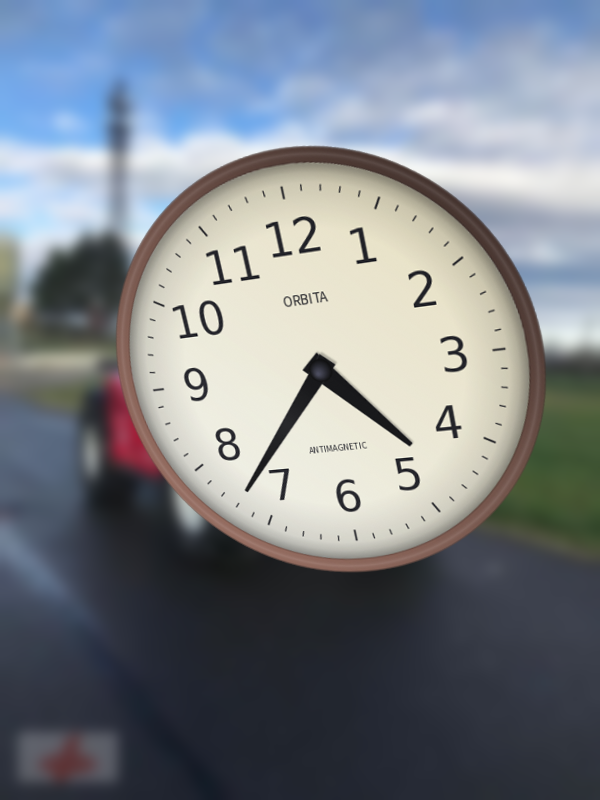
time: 4:37
